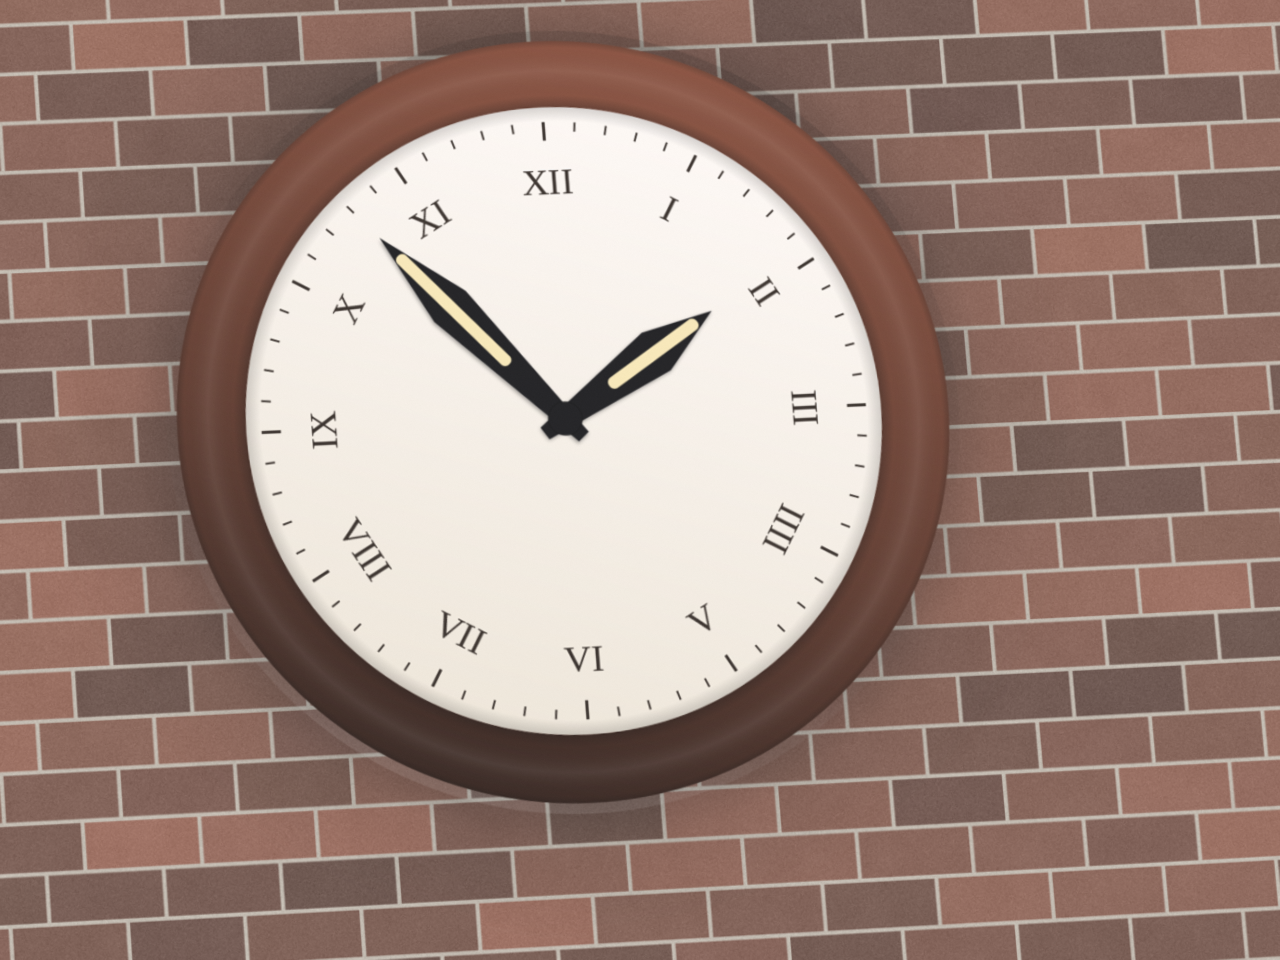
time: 1:53
